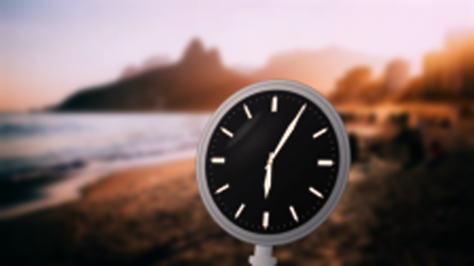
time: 6:05
